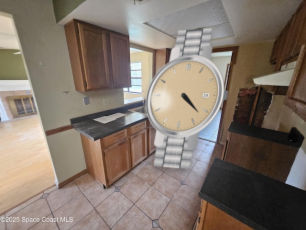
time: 4:22
